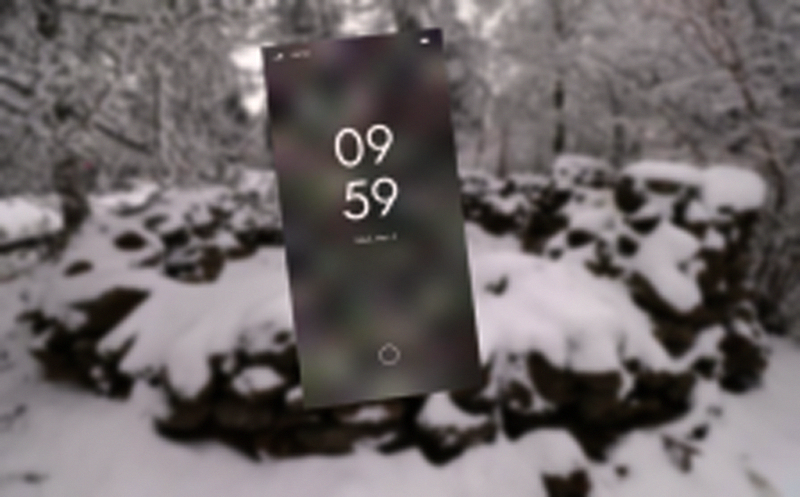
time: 9:59
